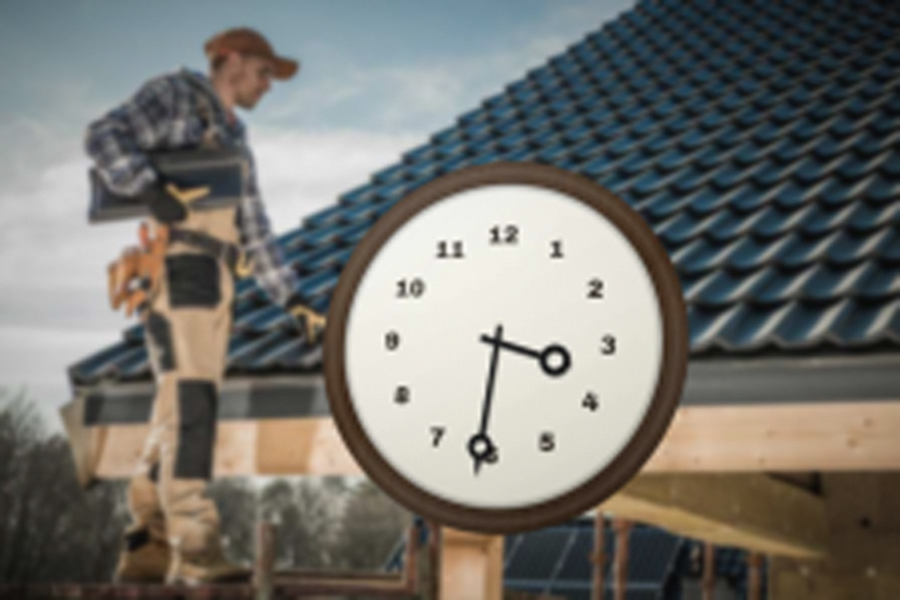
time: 3:31
